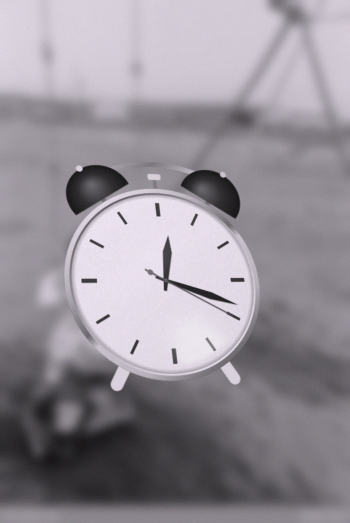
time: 12:18:20
